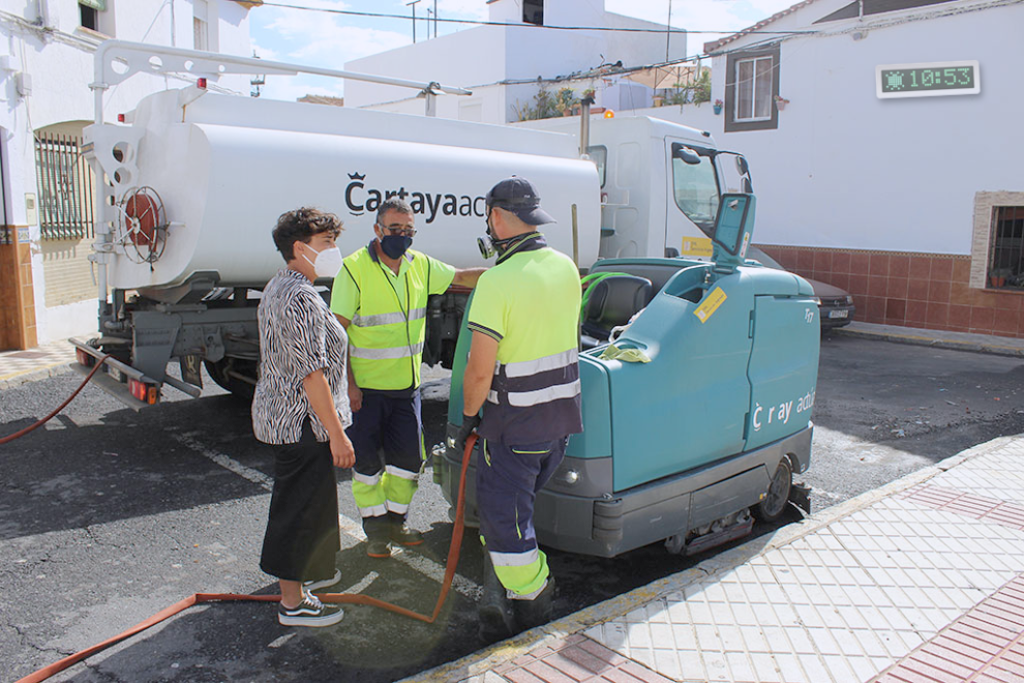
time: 10:53
